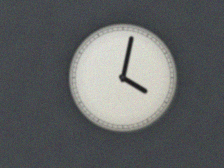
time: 4:02
